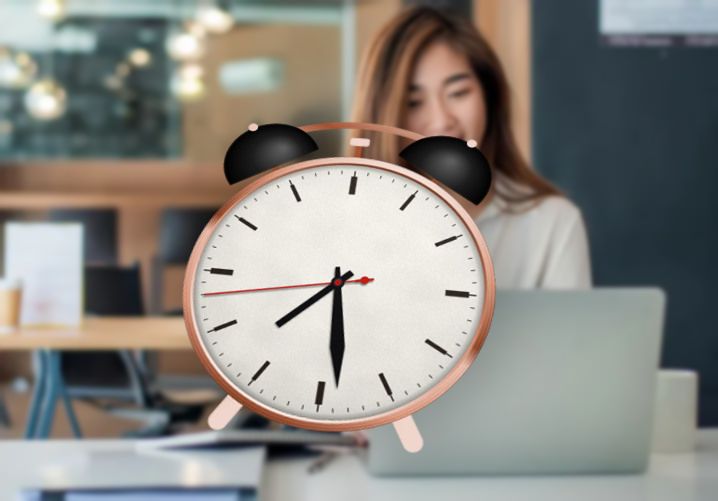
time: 7:28:43
